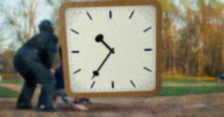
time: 10:36
